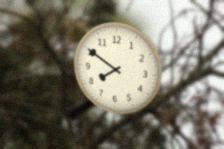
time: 7:50
